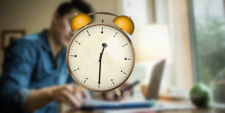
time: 12:30
